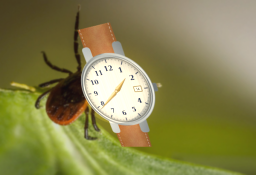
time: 1:39
